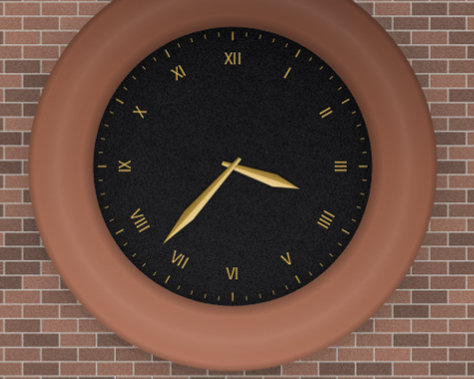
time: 3:37
